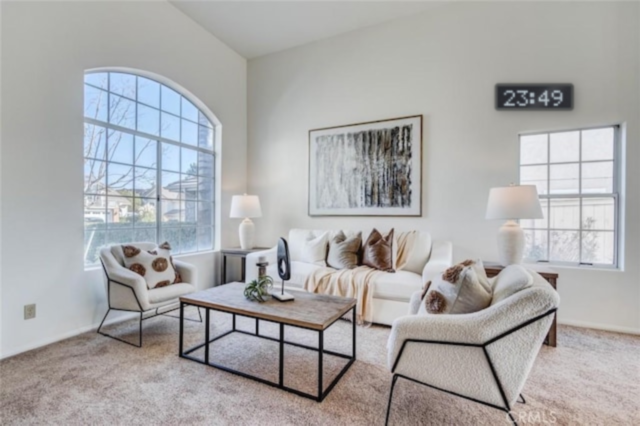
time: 23:49
